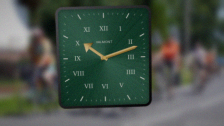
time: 10:12
